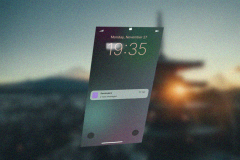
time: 19:35
